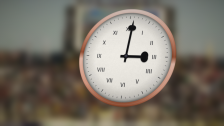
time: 3:01
